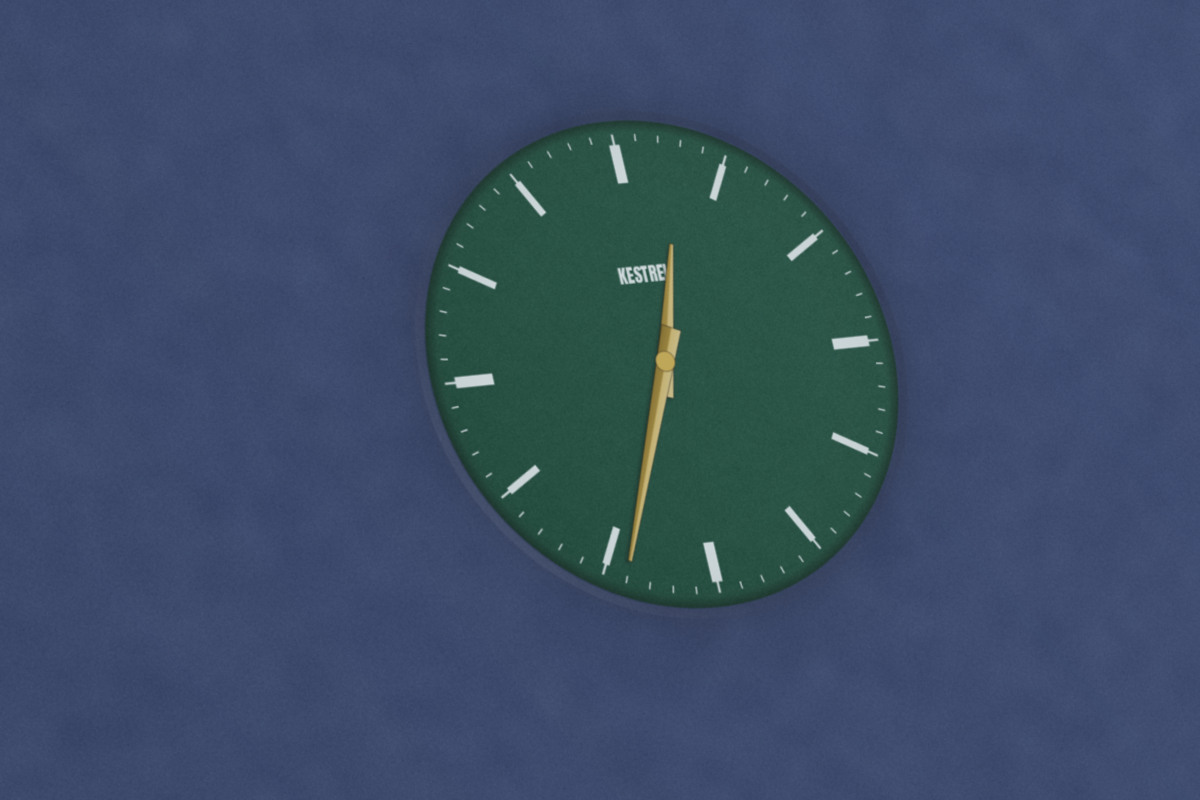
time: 12:34
